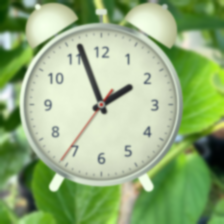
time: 1:56:36
